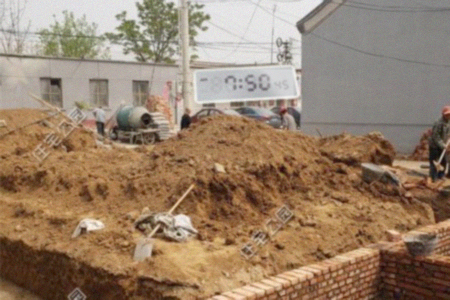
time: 7:50
